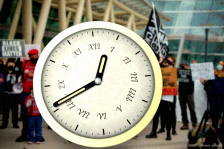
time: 12:41
